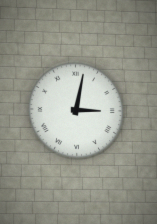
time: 3:02
